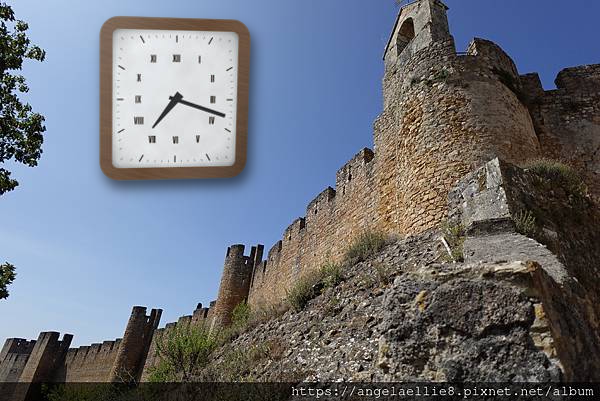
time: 7:18
